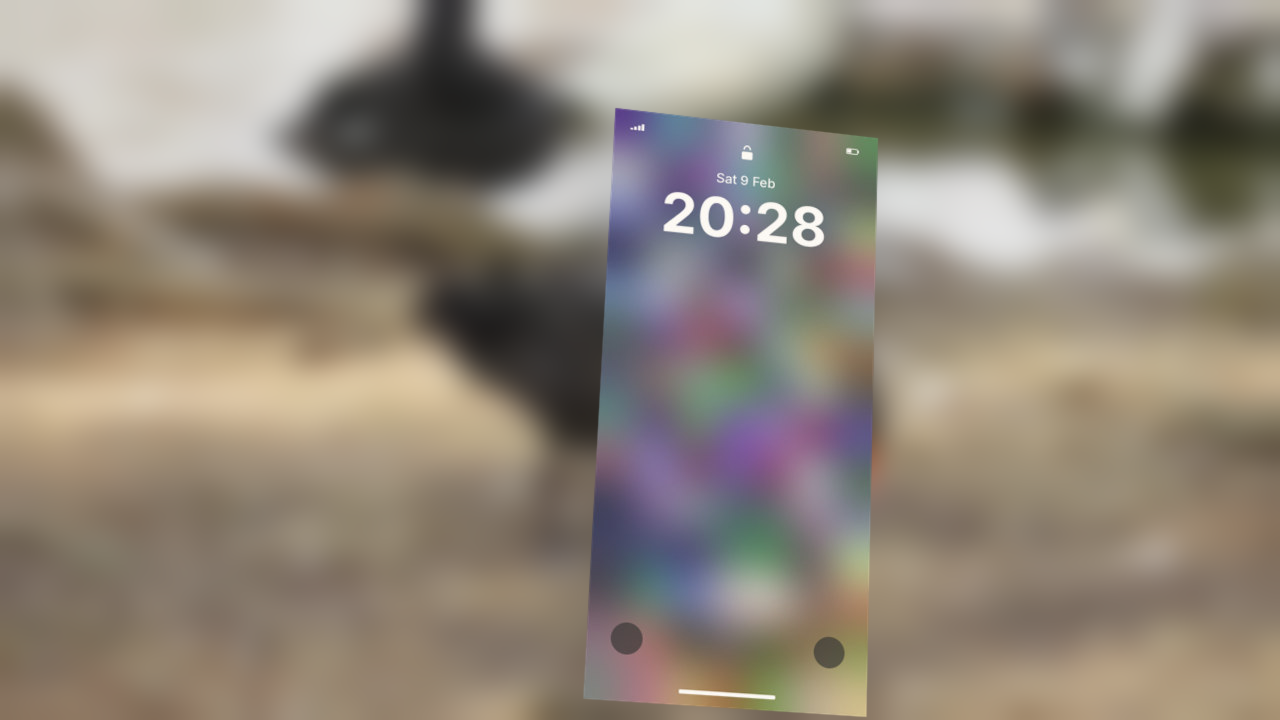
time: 20:28
